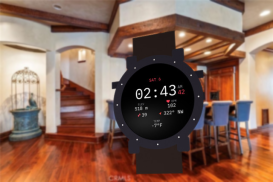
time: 2:43
